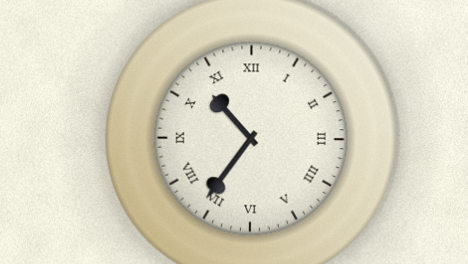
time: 10:36
